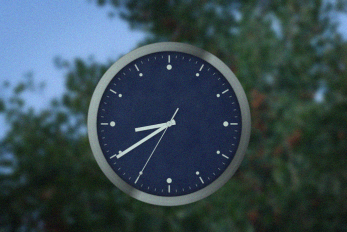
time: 8:39:35
